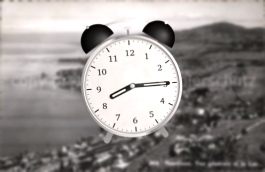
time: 8:15
